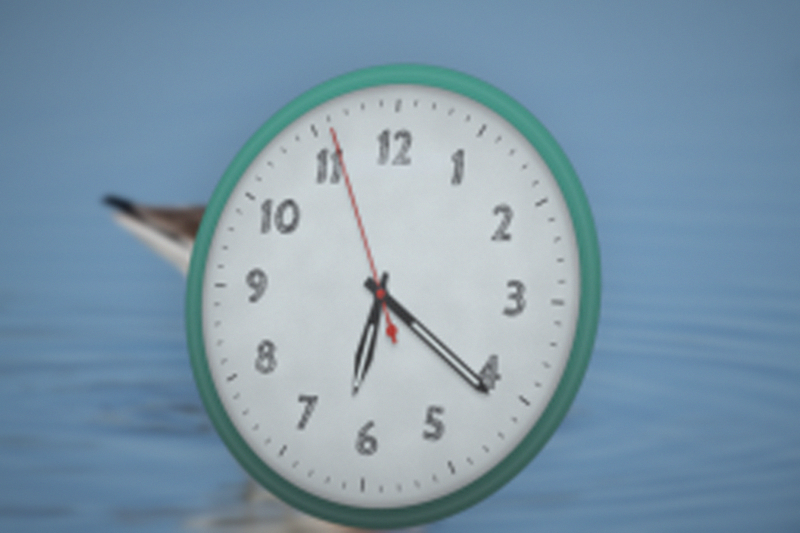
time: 6:20:56
